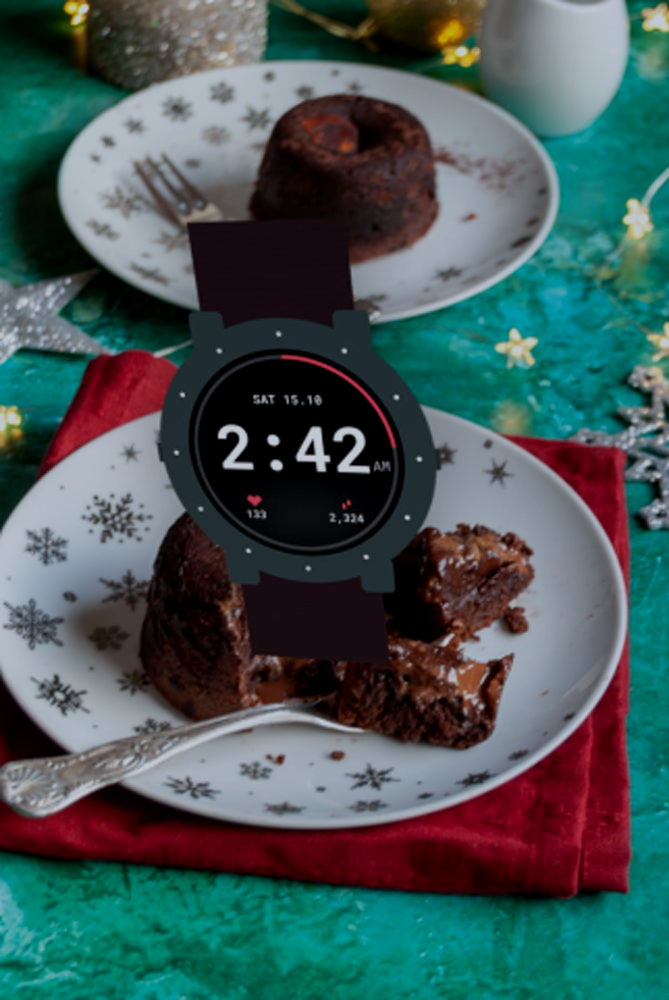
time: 2:42
